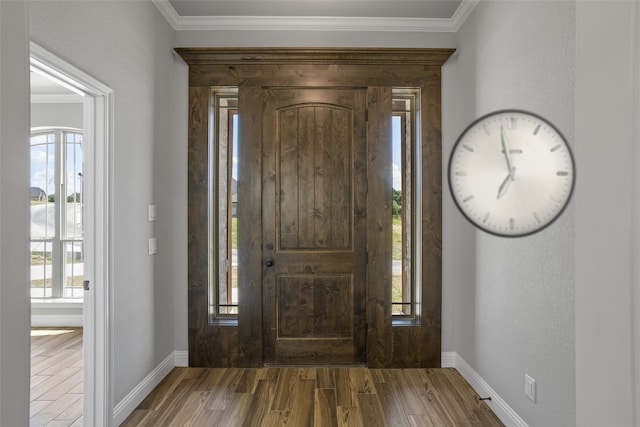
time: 6:58
